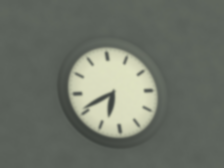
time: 6:41
